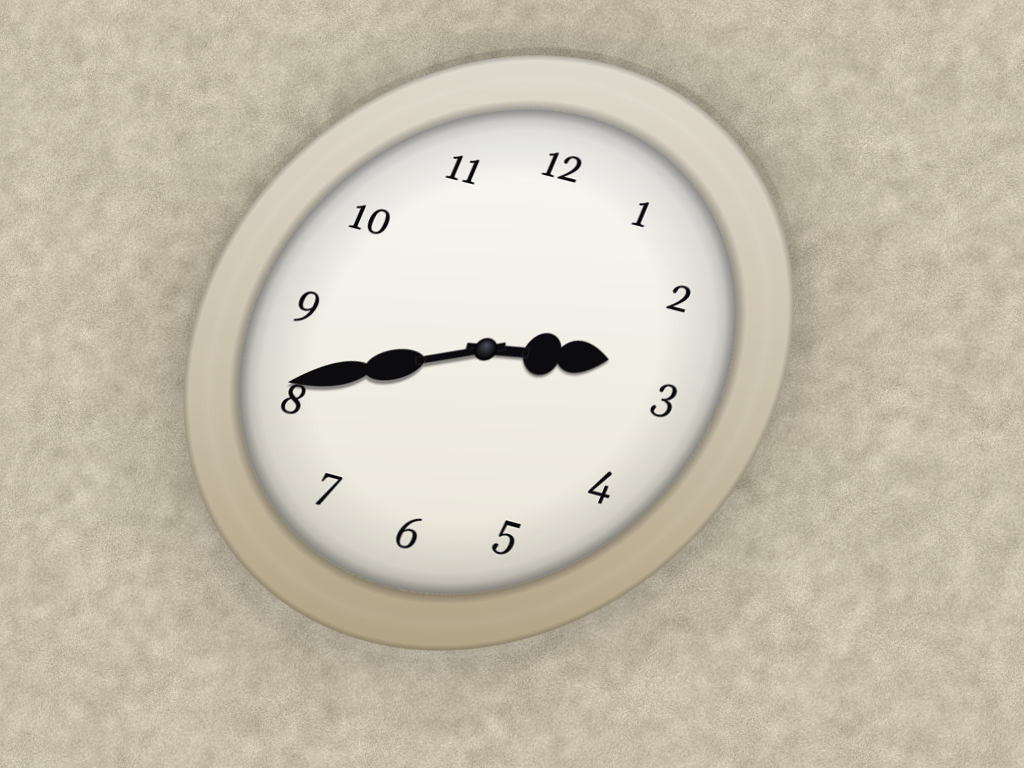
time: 2:41
